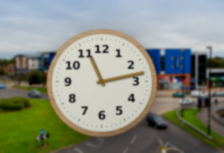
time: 11:13
